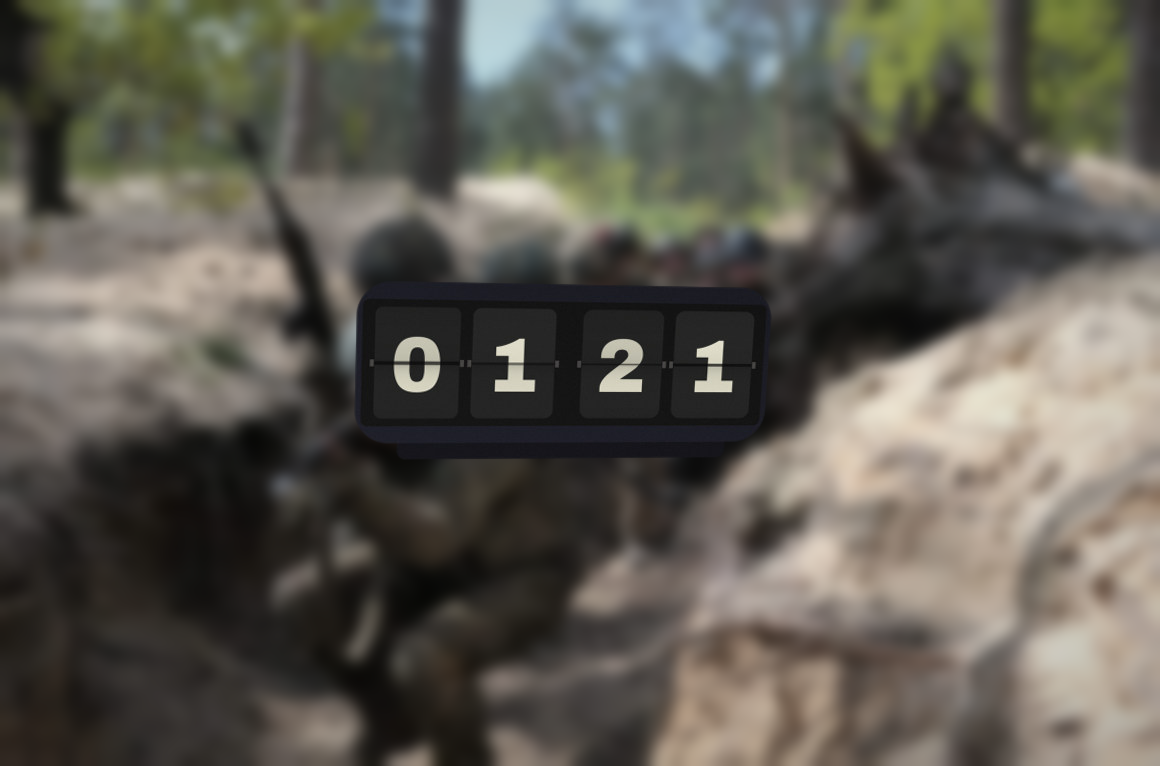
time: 1:21
